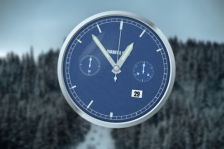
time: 12:53
